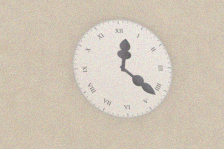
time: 12:22
